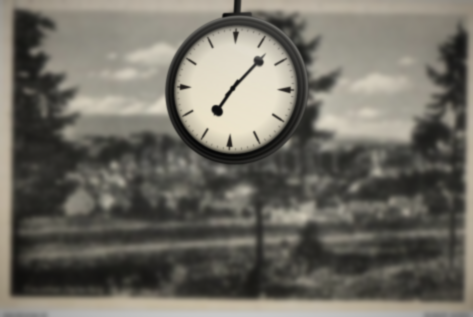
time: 7:07
